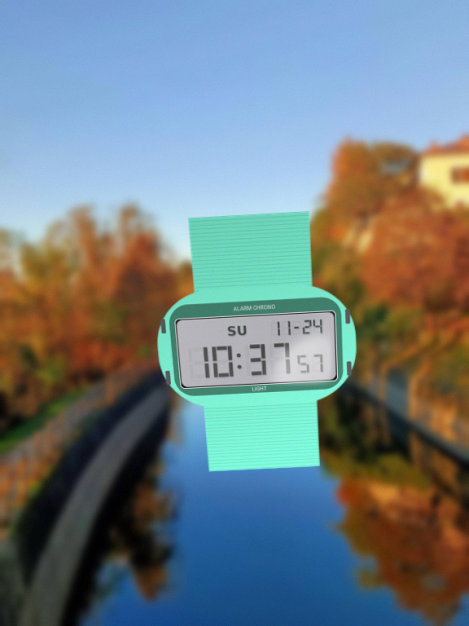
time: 10:37:57
